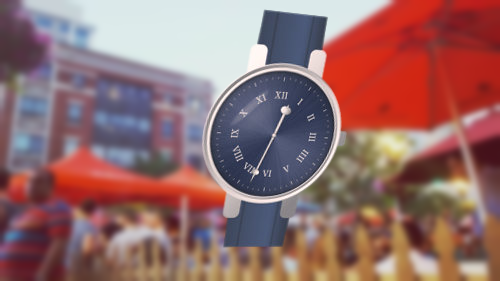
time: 12:33
